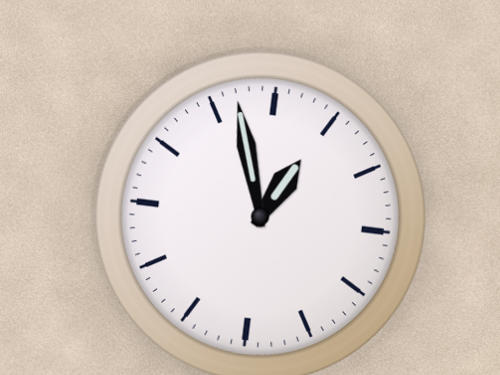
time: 12:57
